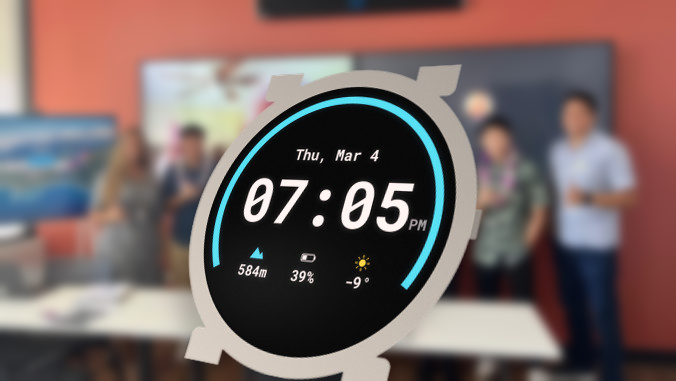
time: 7:05
